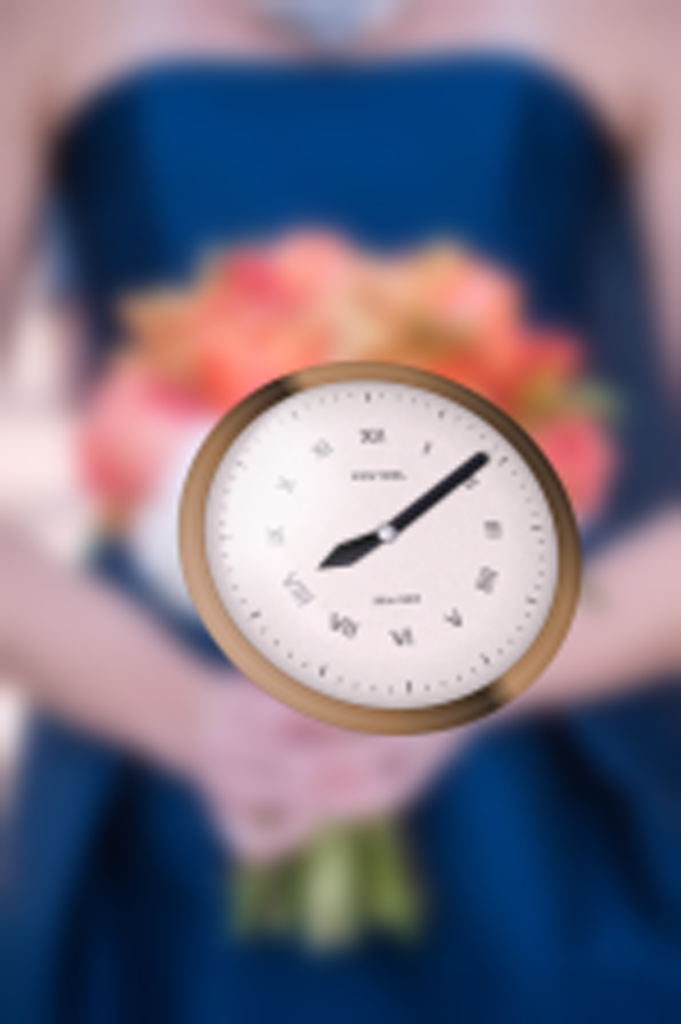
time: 8:09
